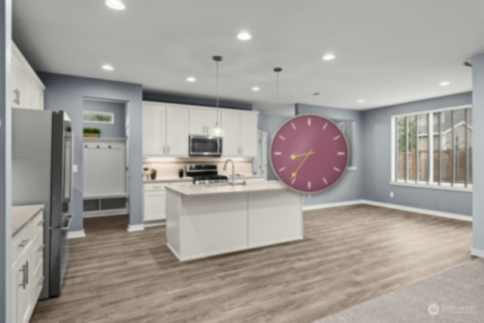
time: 8:36
